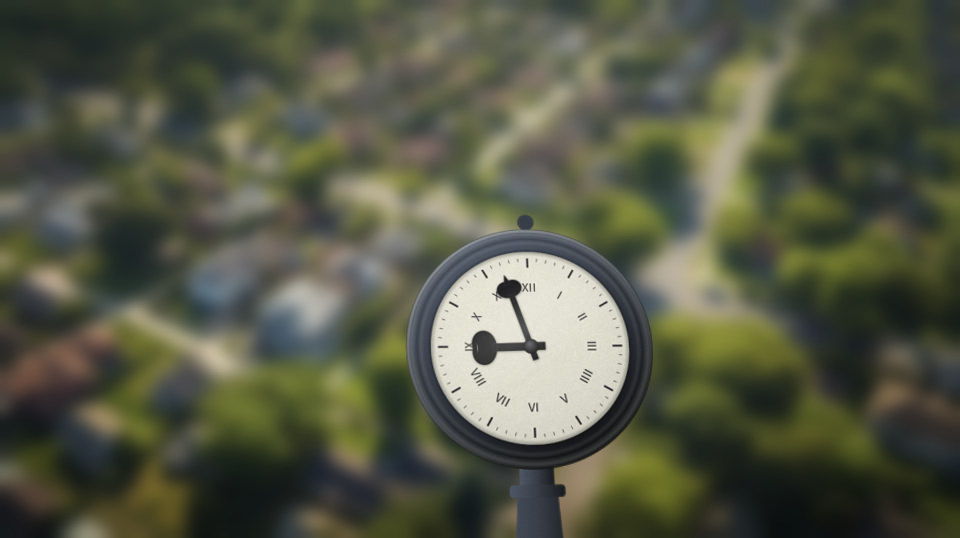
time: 8:57
